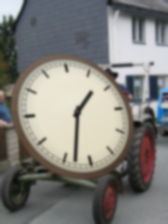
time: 1:33
